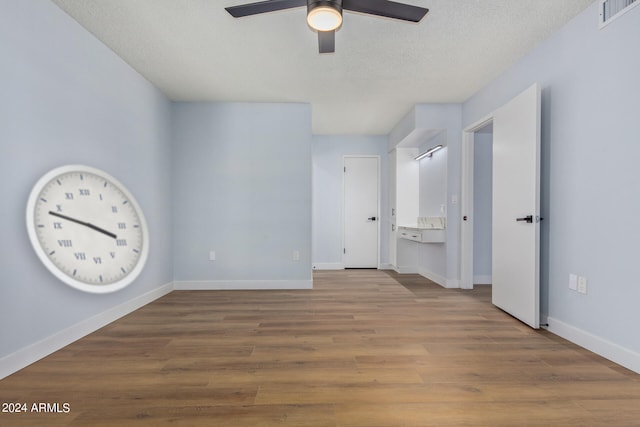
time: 3:48
